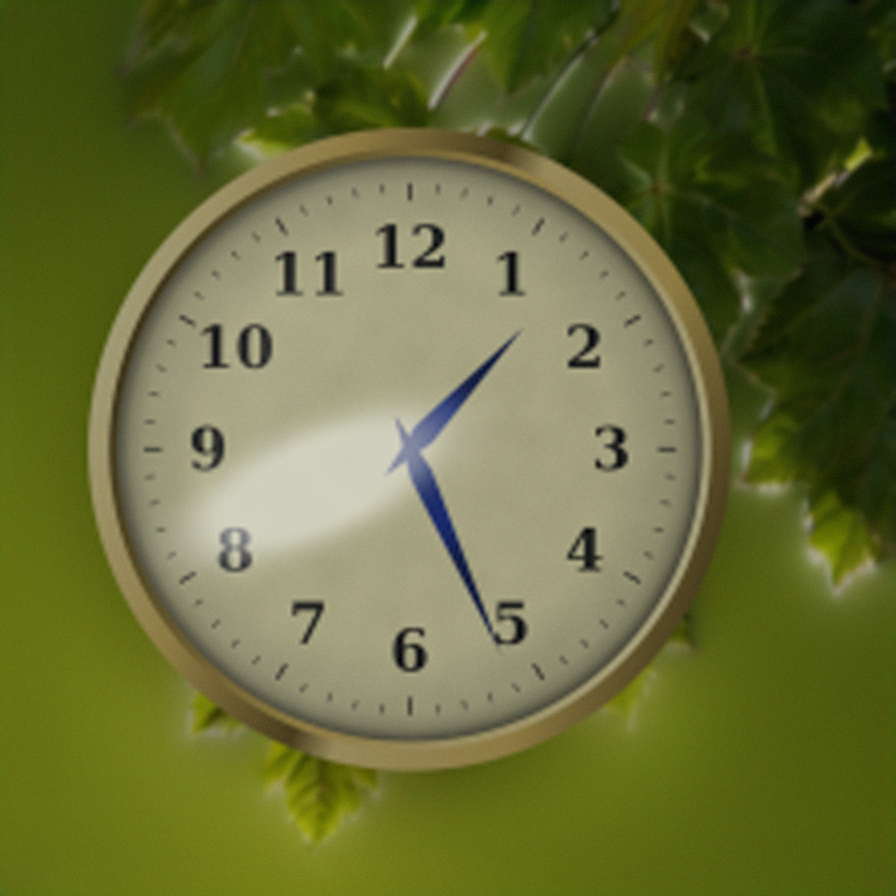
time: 1:26
